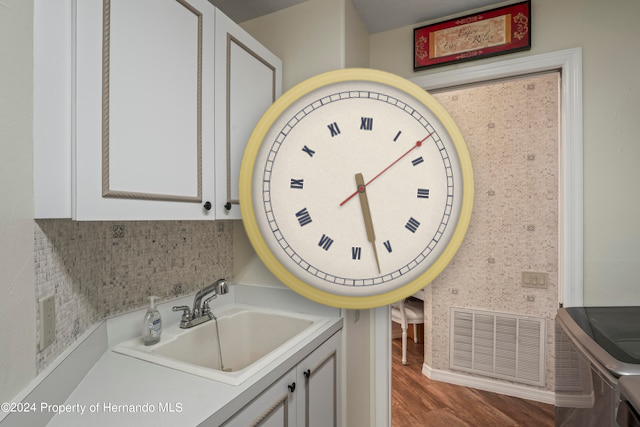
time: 5:27:08
